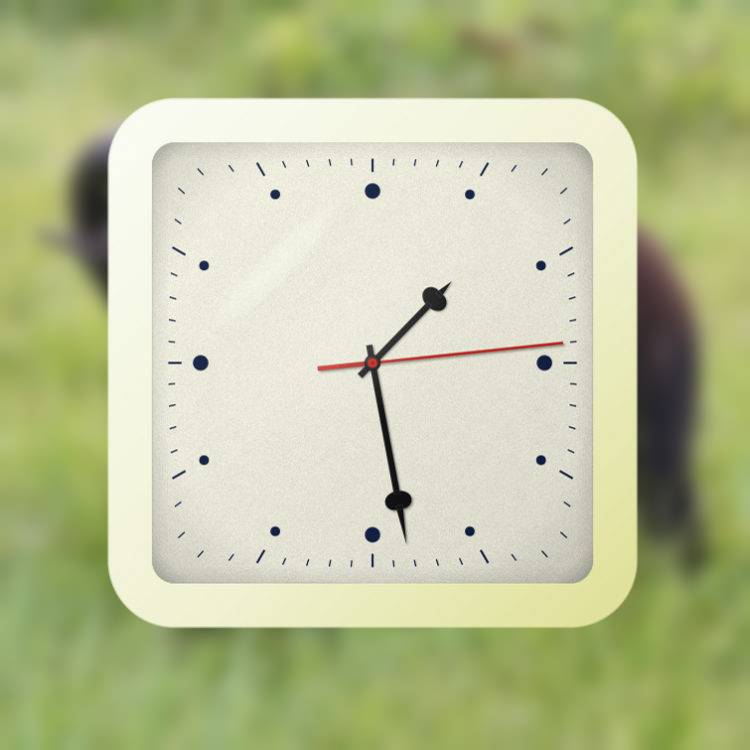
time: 1:28:14
